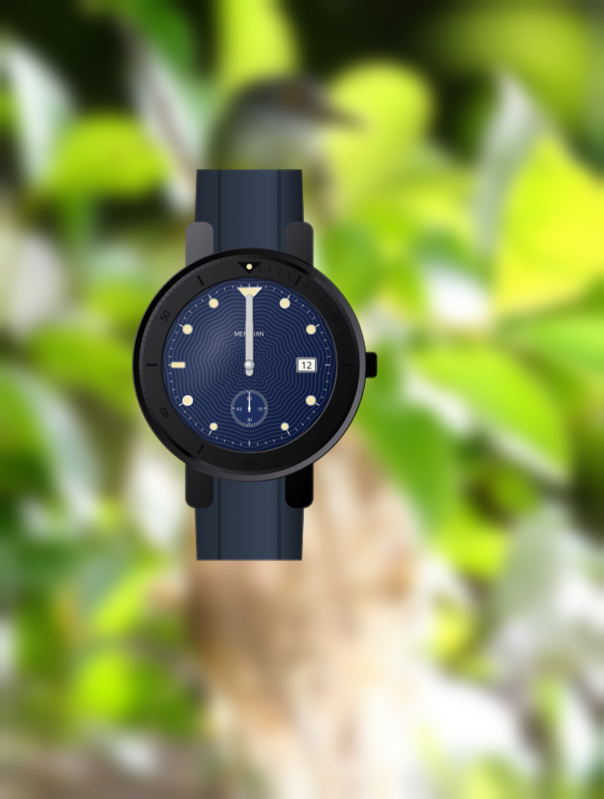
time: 12:00
